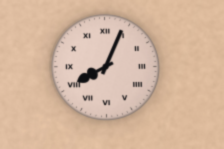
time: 8:04
